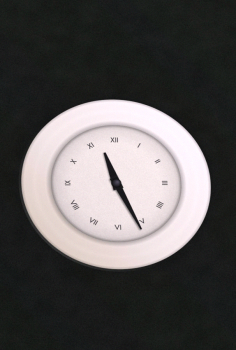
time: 11:26
